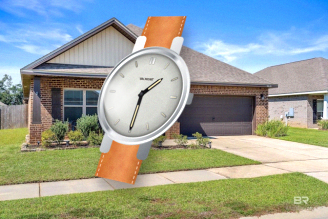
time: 1:30
